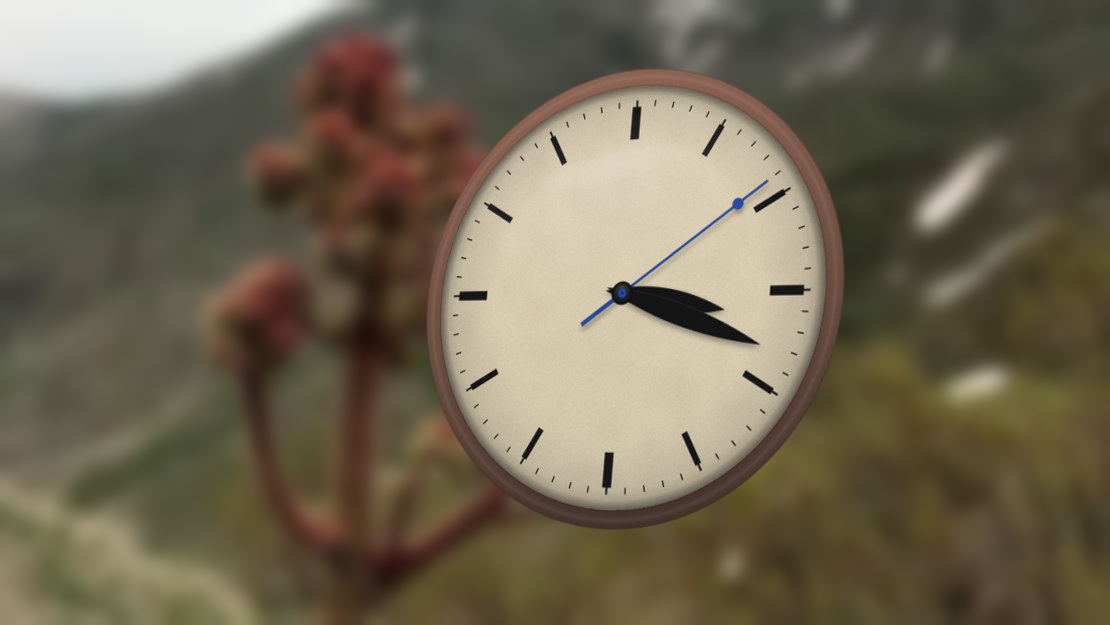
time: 3:18:09
